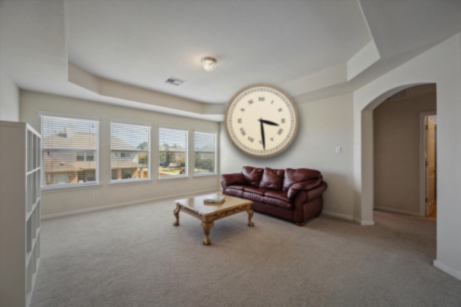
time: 3:29
